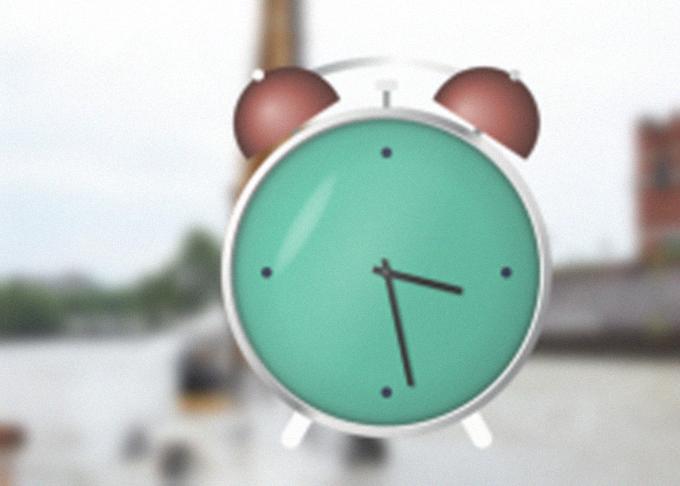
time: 3:28
